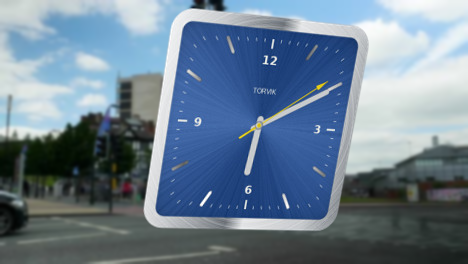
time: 6:10:09
